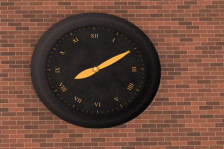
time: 8:10
